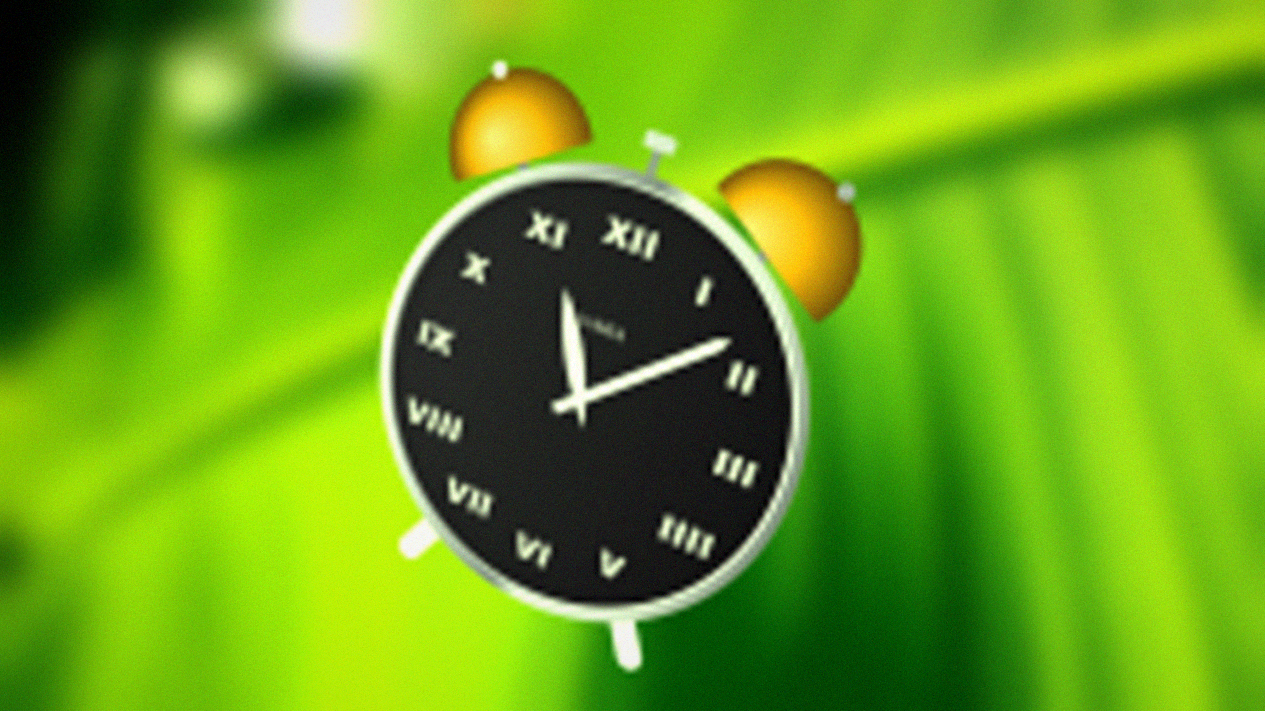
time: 11:08
